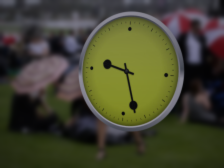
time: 9:27
